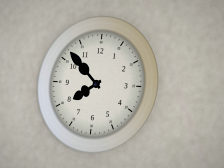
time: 7:52
